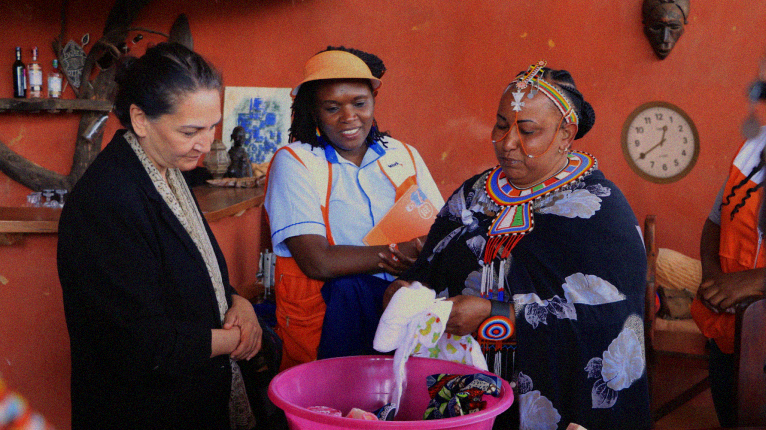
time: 12:40
